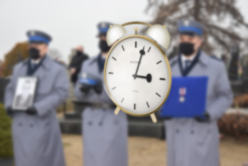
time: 3:03
